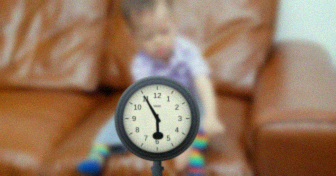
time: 5:55
